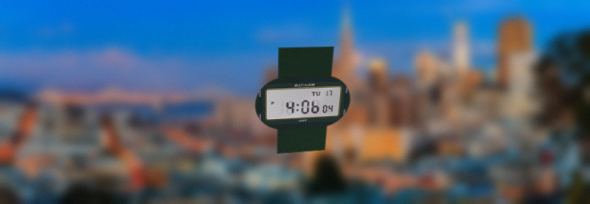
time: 4:06:04
